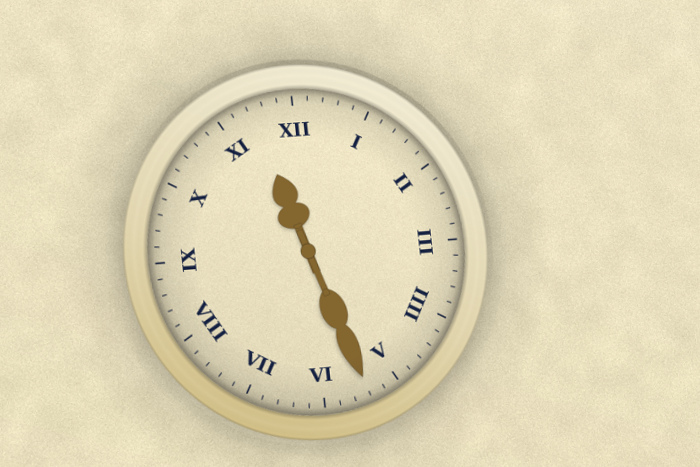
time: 11:27
